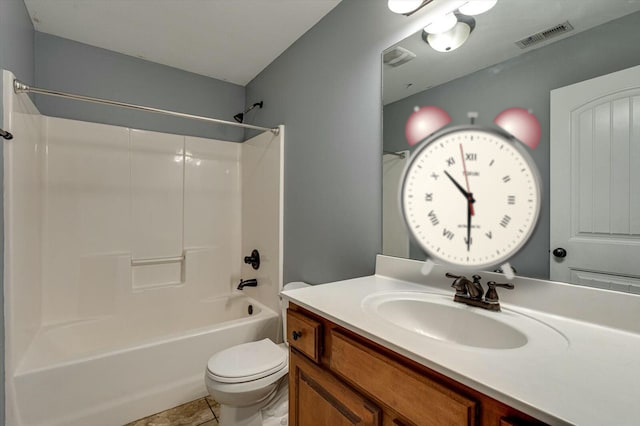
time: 10:29:58
